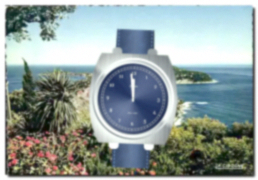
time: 11:59
